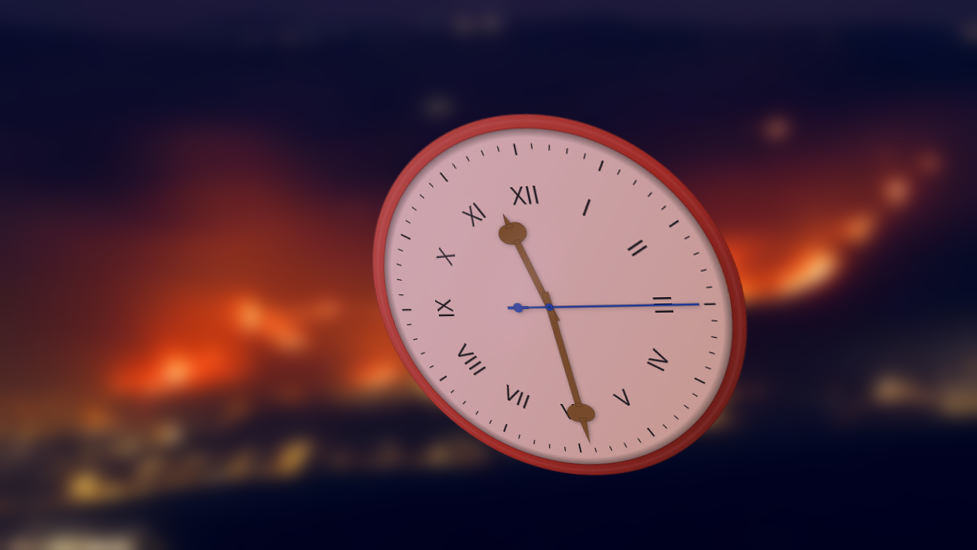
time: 11:29:15
